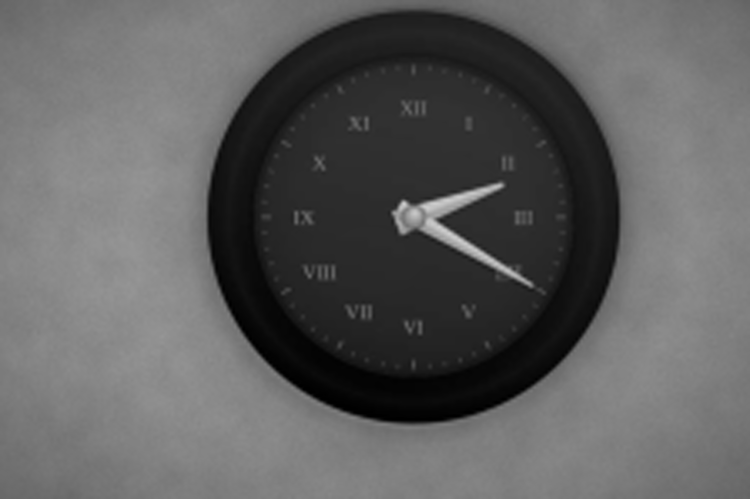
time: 2:20
